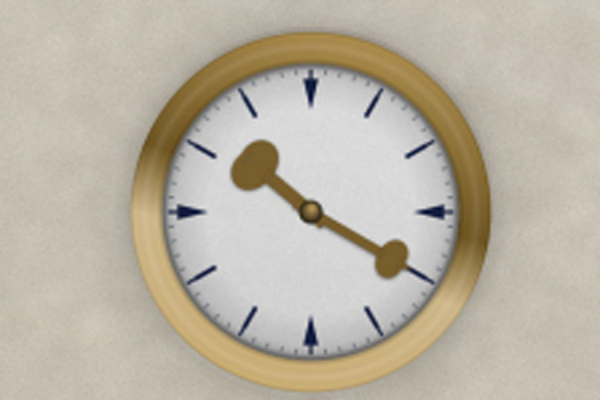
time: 10:20
